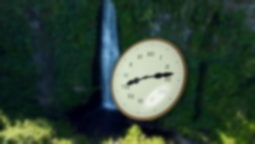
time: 8:13
